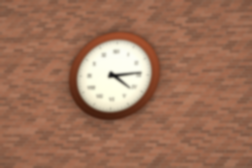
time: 4:14
